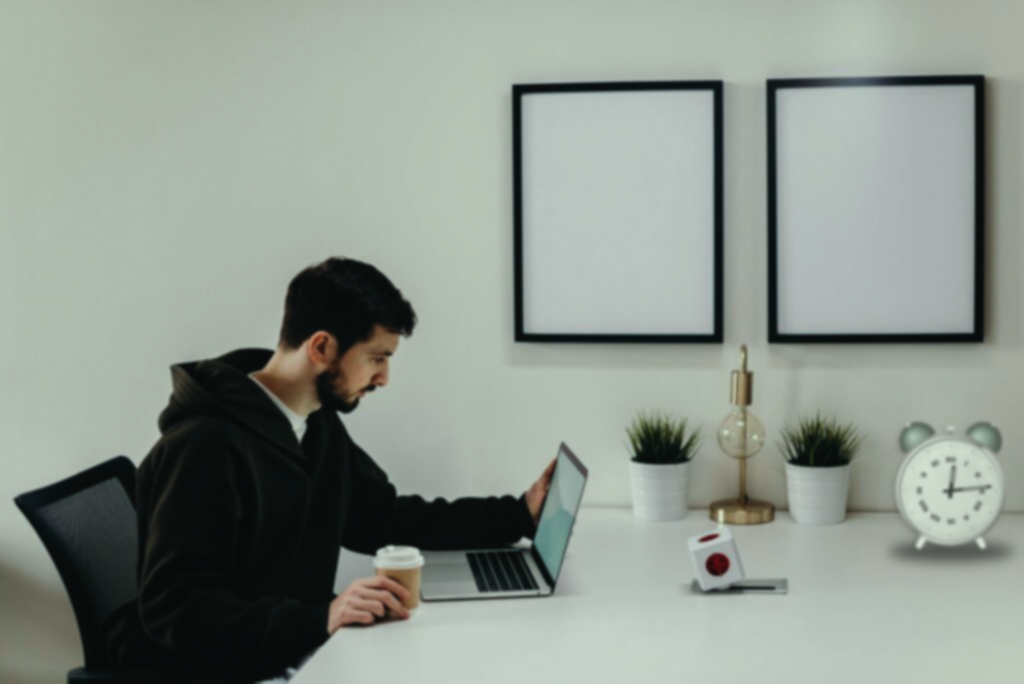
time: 12:14
